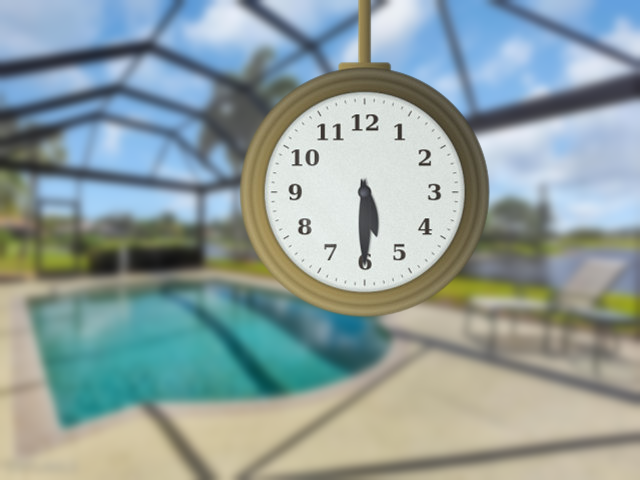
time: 5:30
